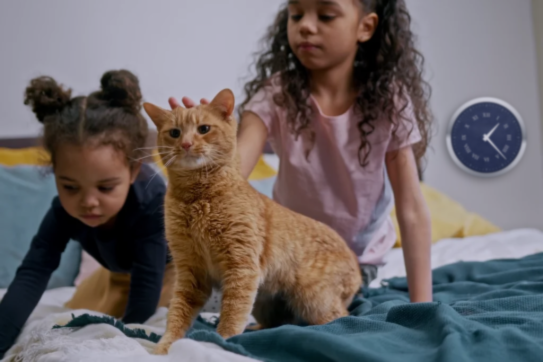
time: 1:23
